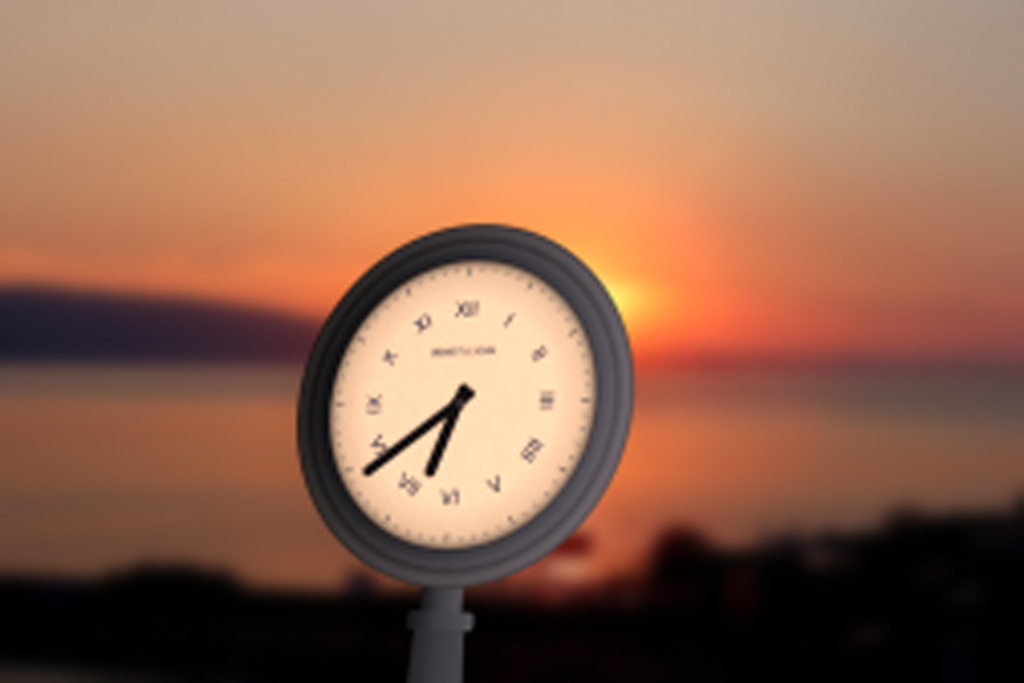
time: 6:39
